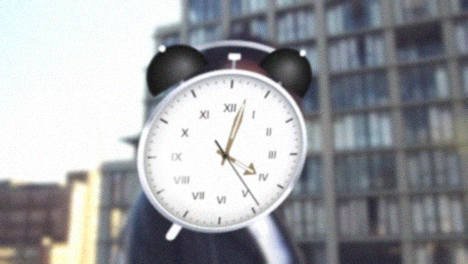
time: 4:02:24
